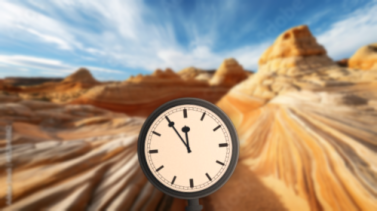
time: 11:55
